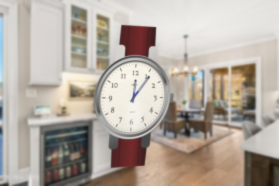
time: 12:06
